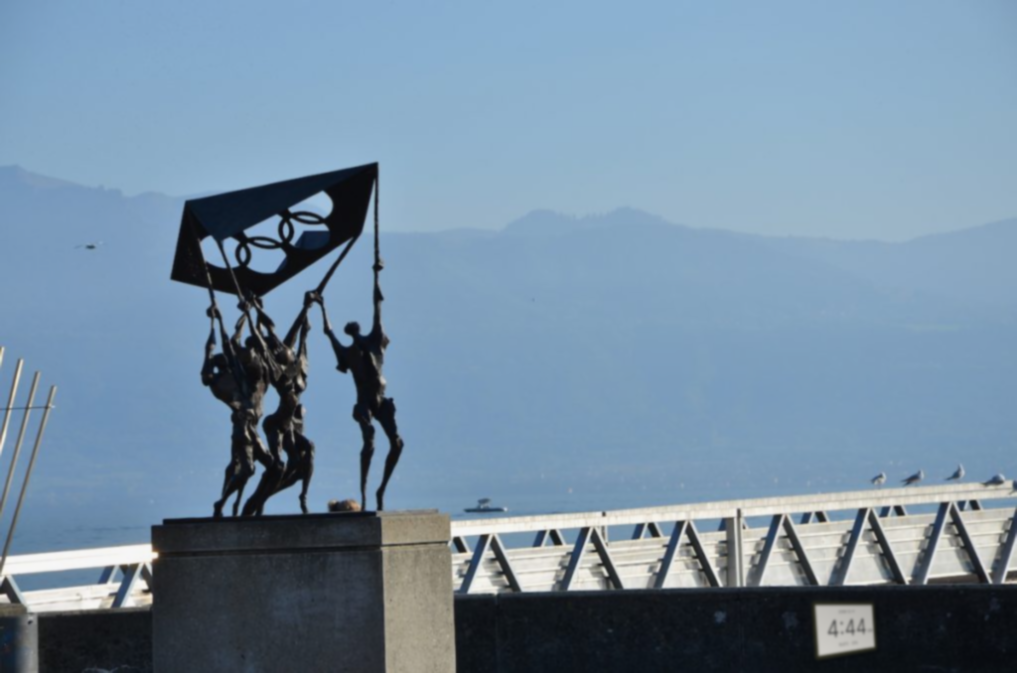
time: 4:44
